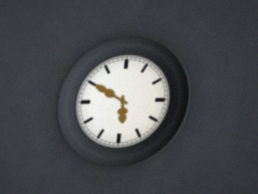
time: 5:50
